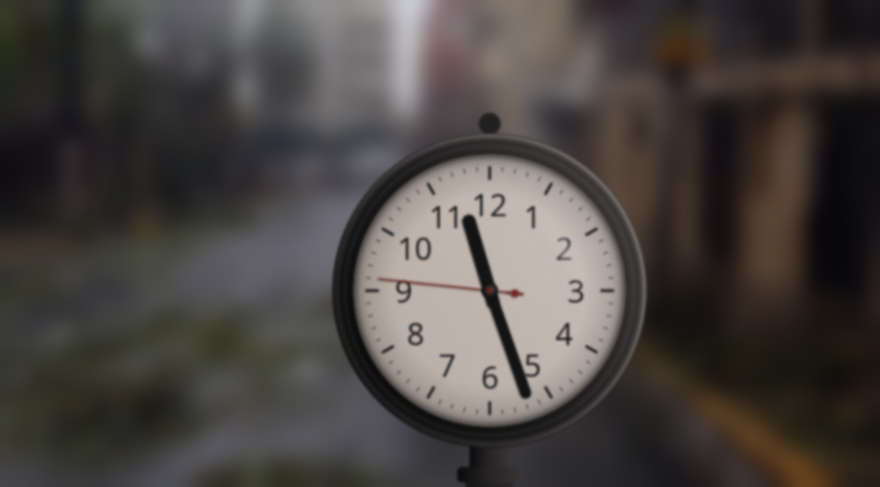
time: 11:26:46
